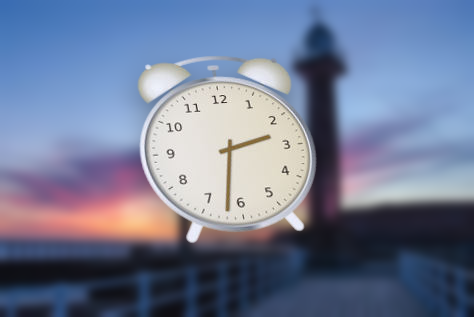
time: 2:32
